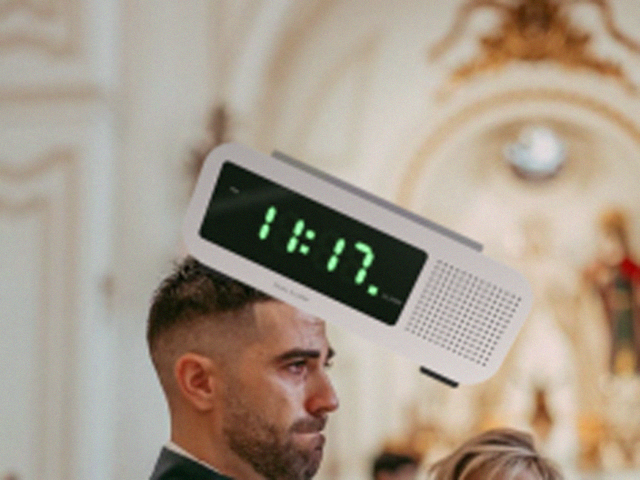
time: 11:17
